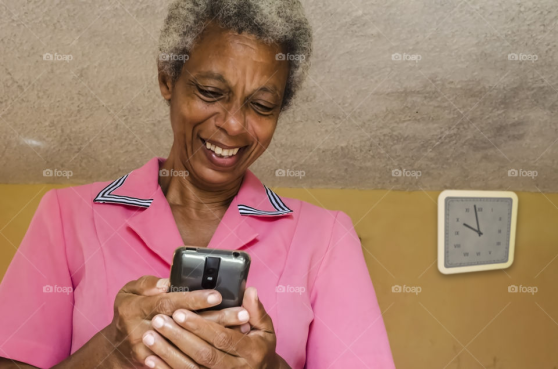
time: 9:58
